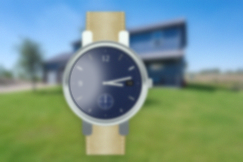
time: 3:13
